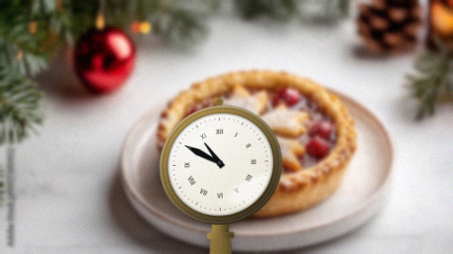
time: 10:50
